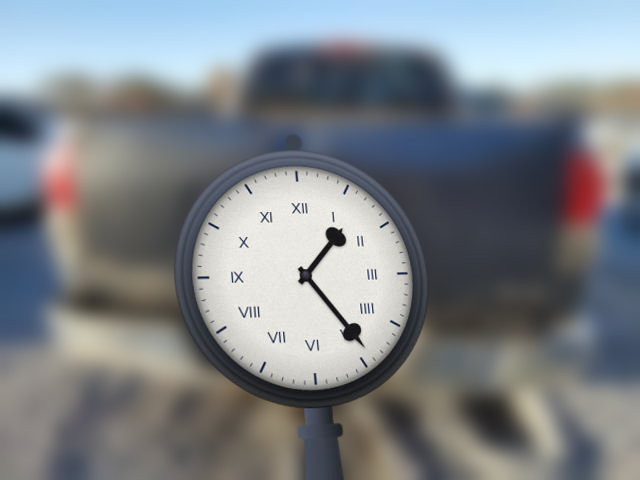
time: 1:24
